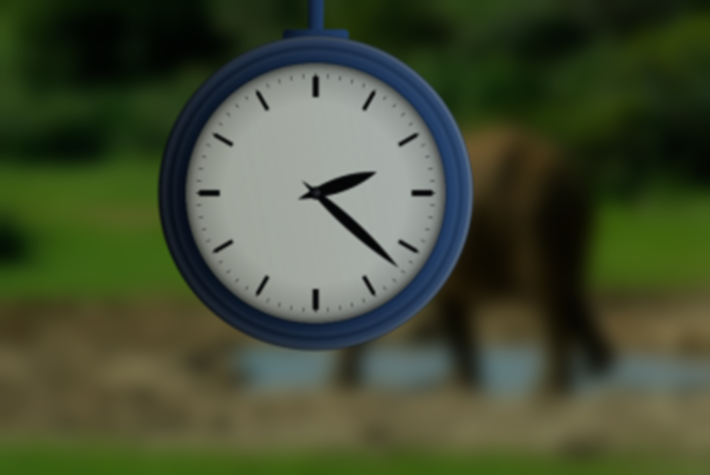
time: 2:22
